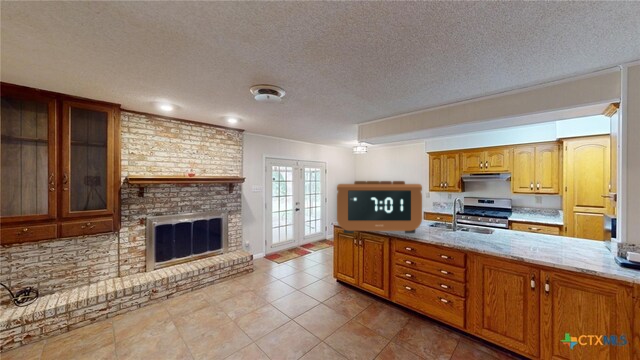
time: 7:01
